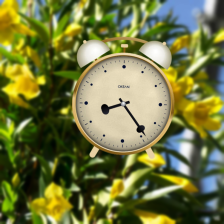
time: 8:24
